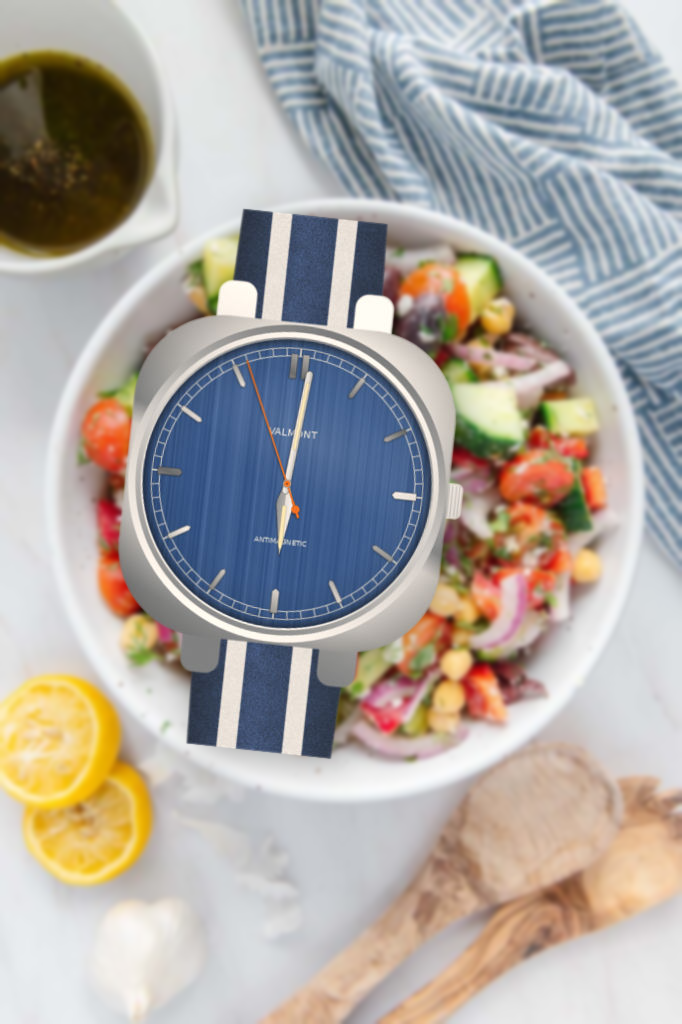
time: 6:00:56
